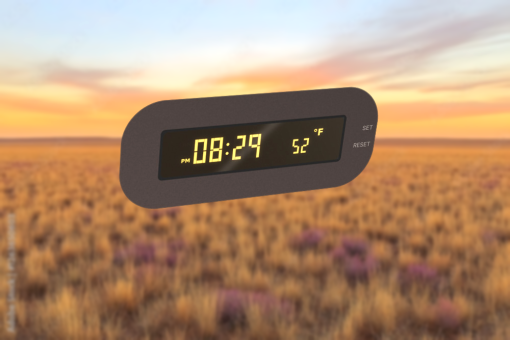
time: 8:29
